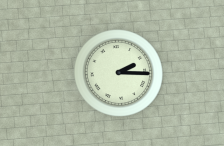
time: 2:16
